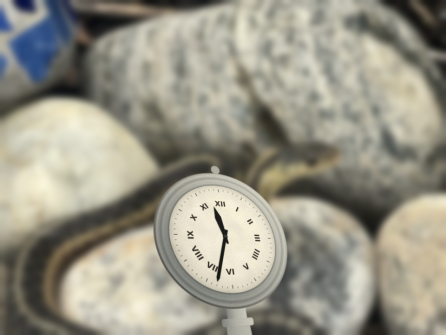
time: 11:33
